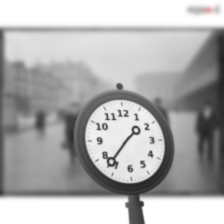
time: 1:37
